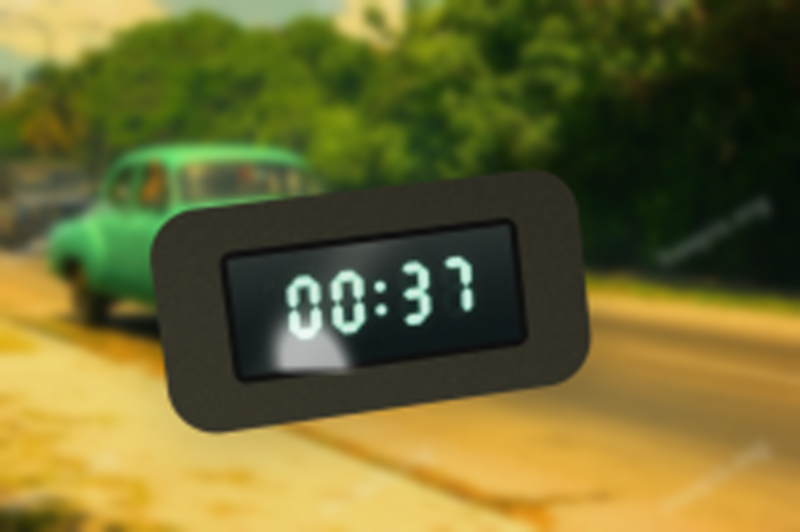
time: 0:37
